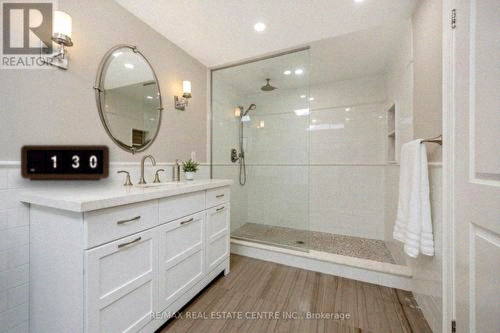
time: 1:30
